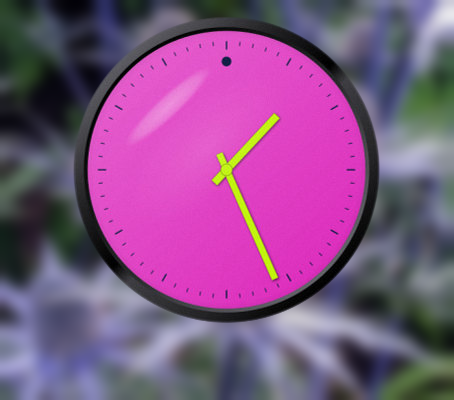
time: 1:26
